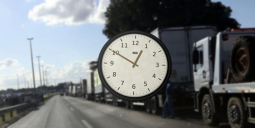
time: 12:50
